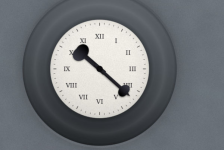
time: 10:22
